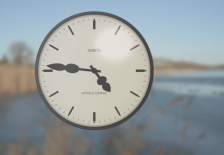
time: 4:46
